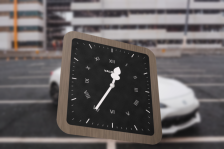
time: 12:35
